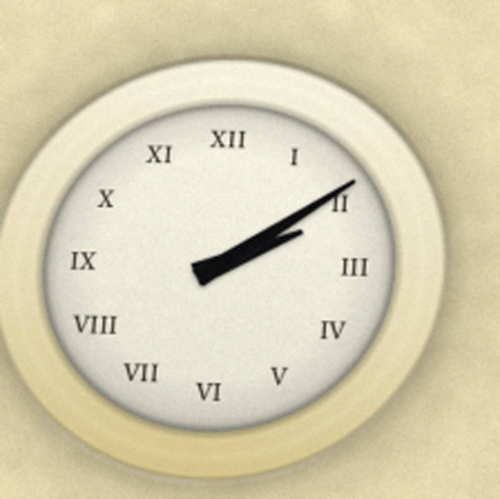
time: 2:09
